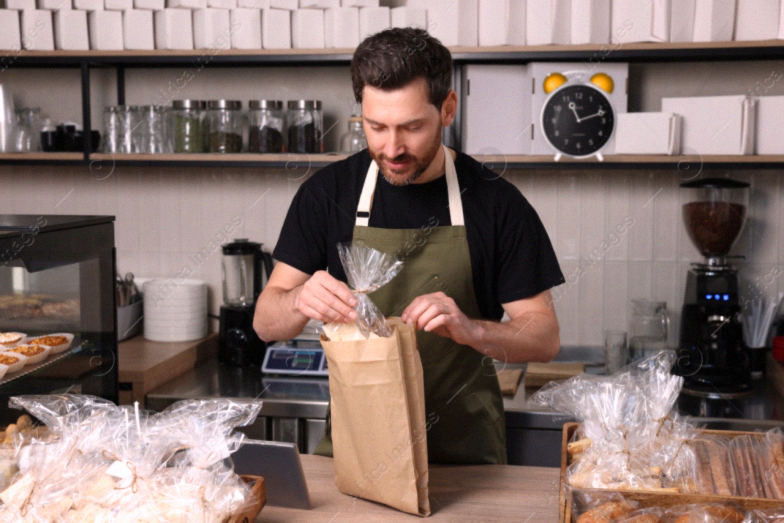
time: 11:12
